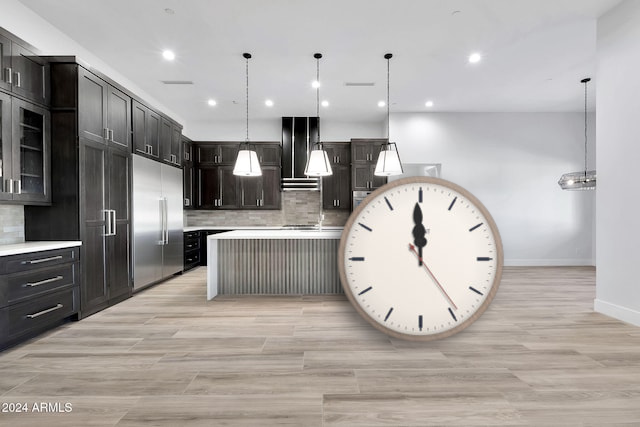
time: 11:59:24
